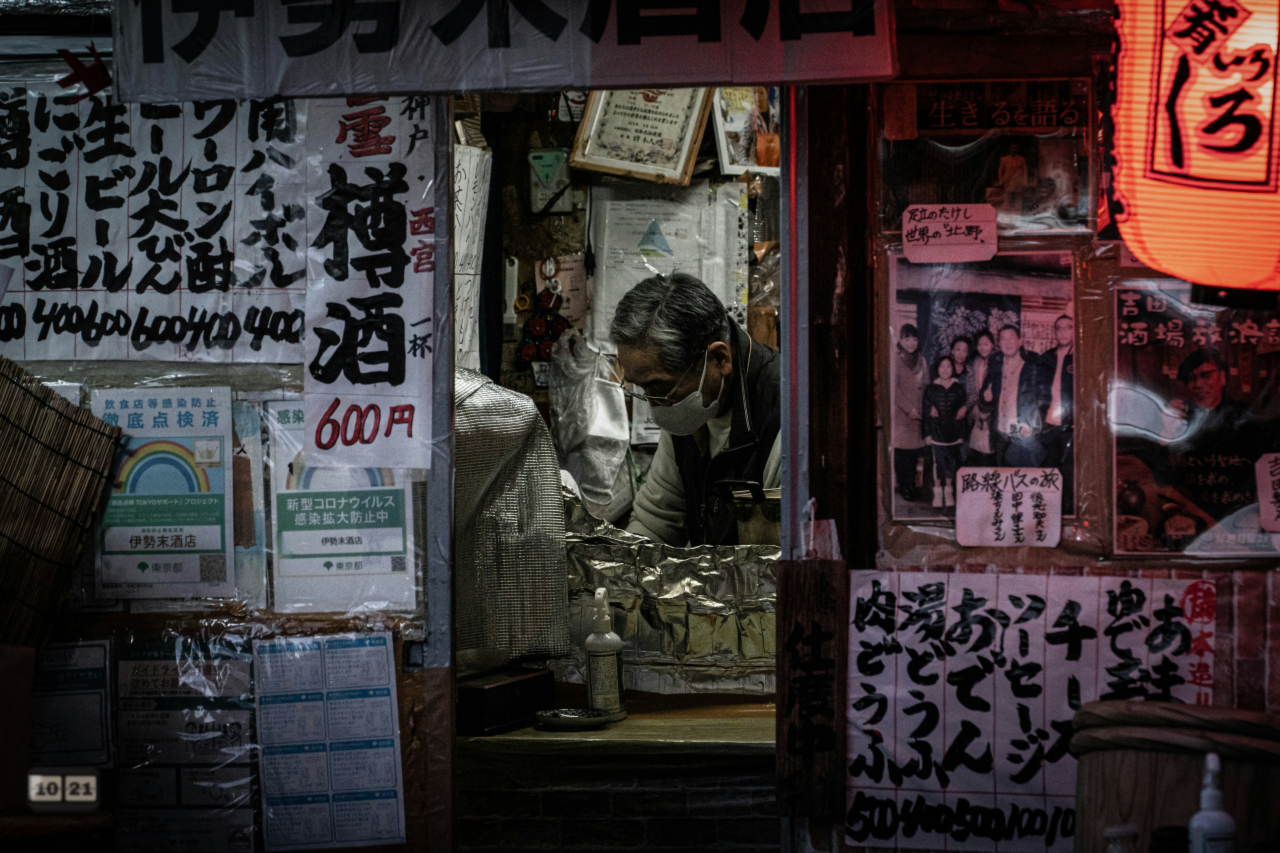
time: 10:21
